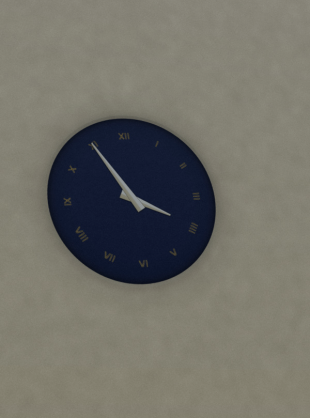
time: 3:55
